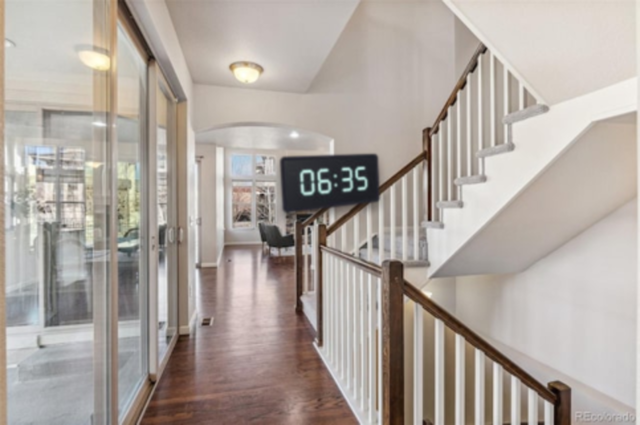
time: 6:35
